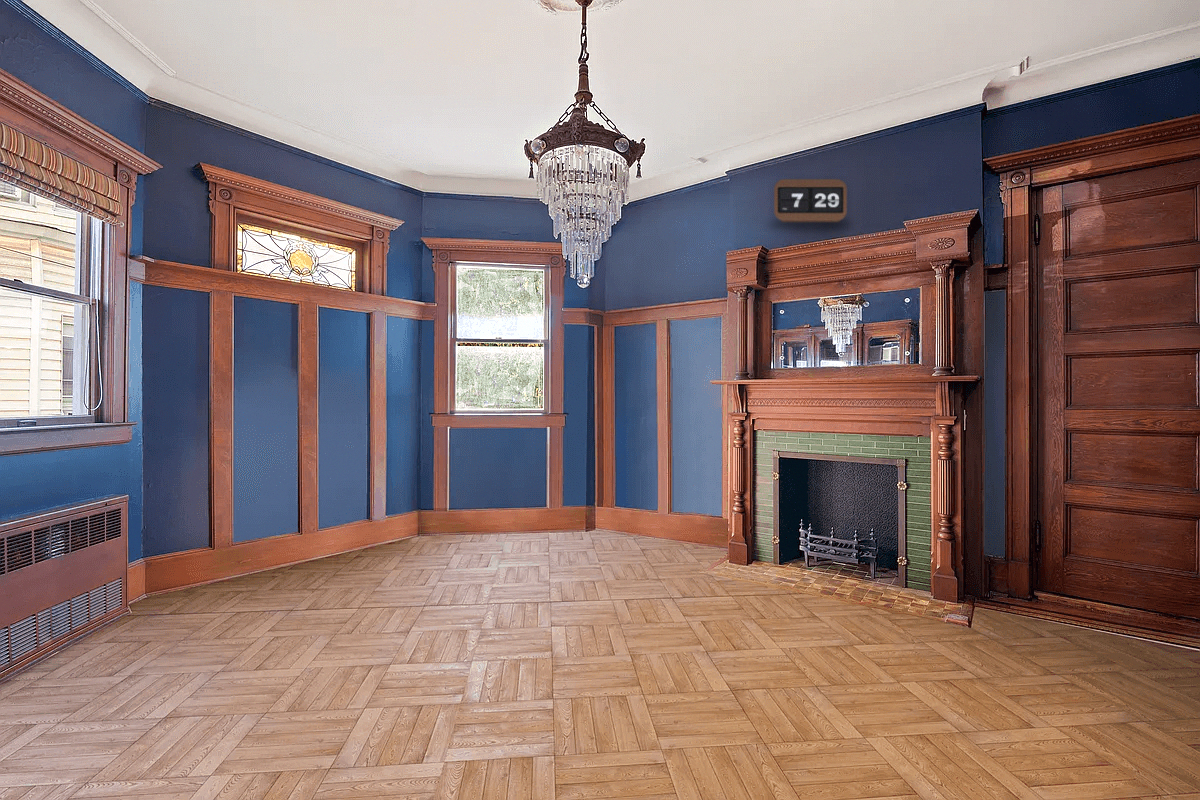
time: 7:29
